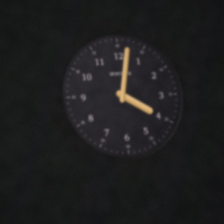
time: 4:02
